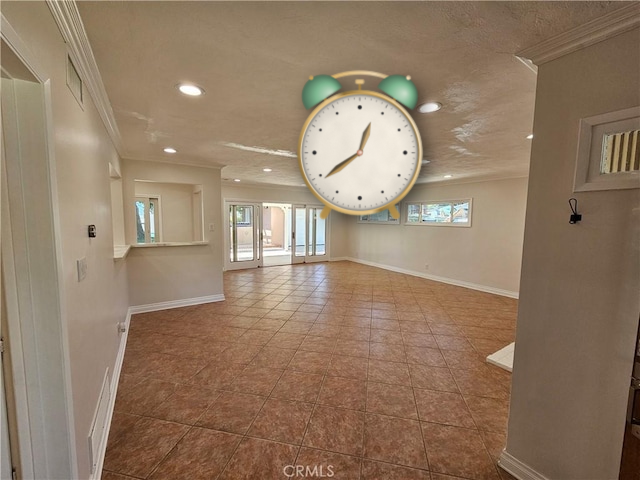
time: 12:39
